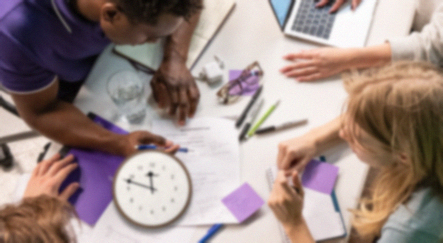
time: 11:48
